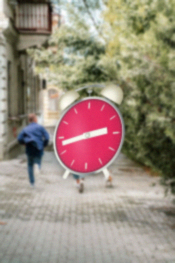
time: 2:43
